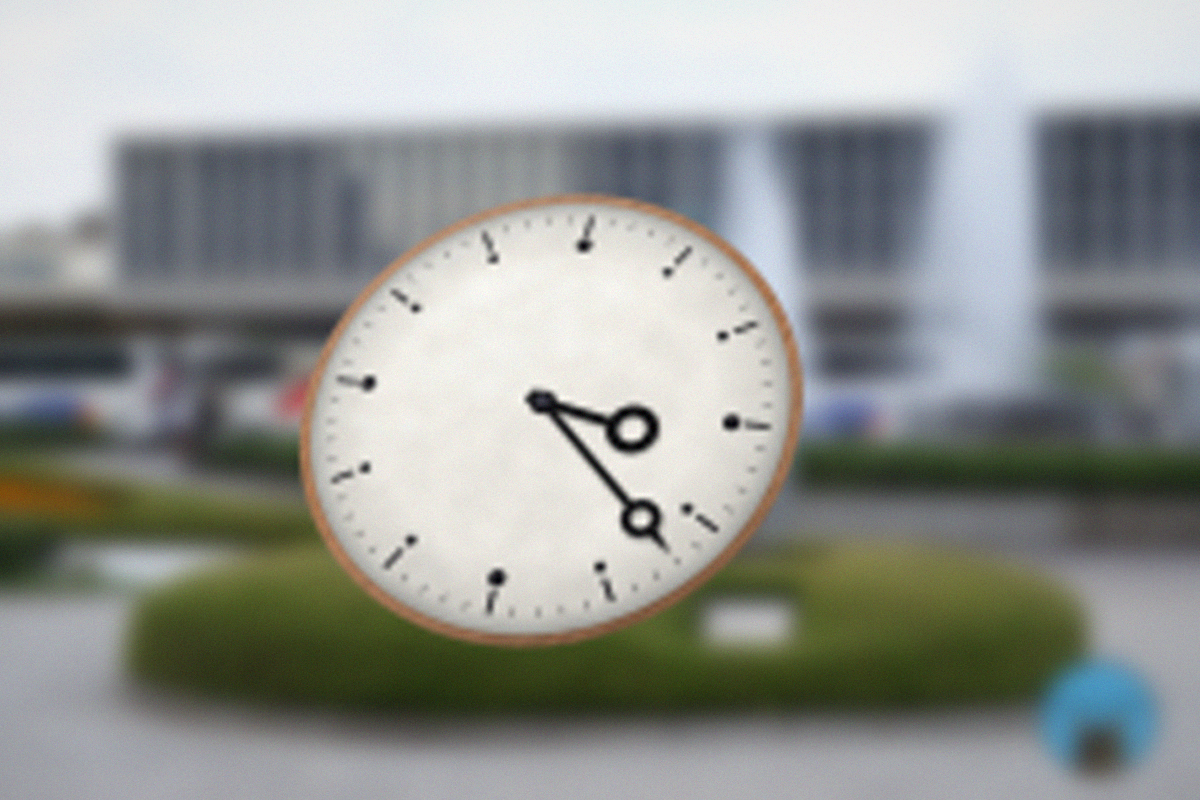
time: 3:22
